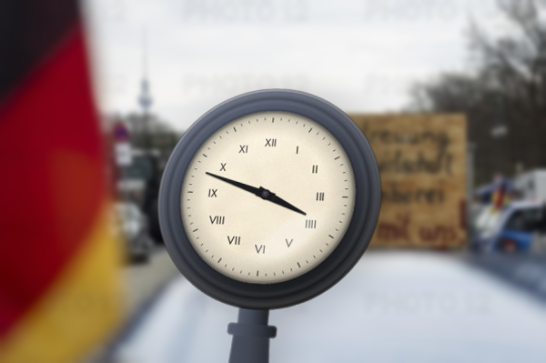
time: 3:48
